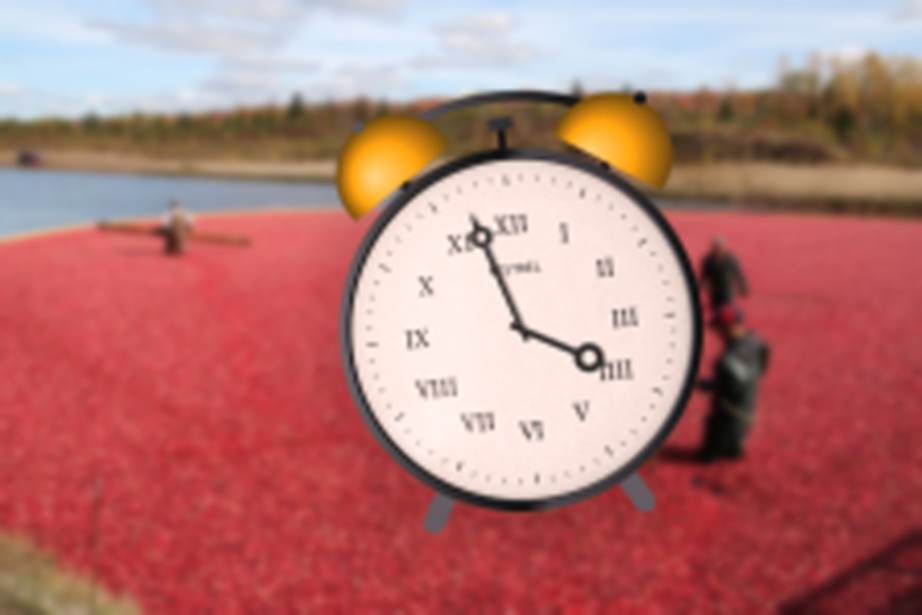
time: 3:57
